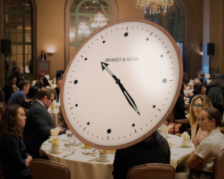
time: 10:23
